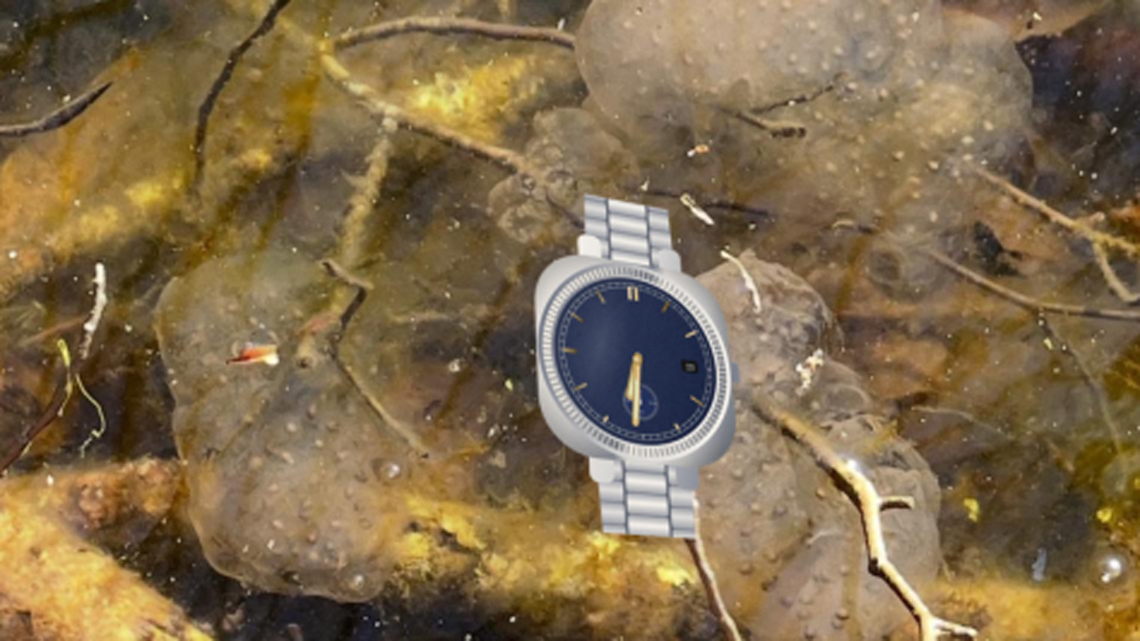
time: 6:31
